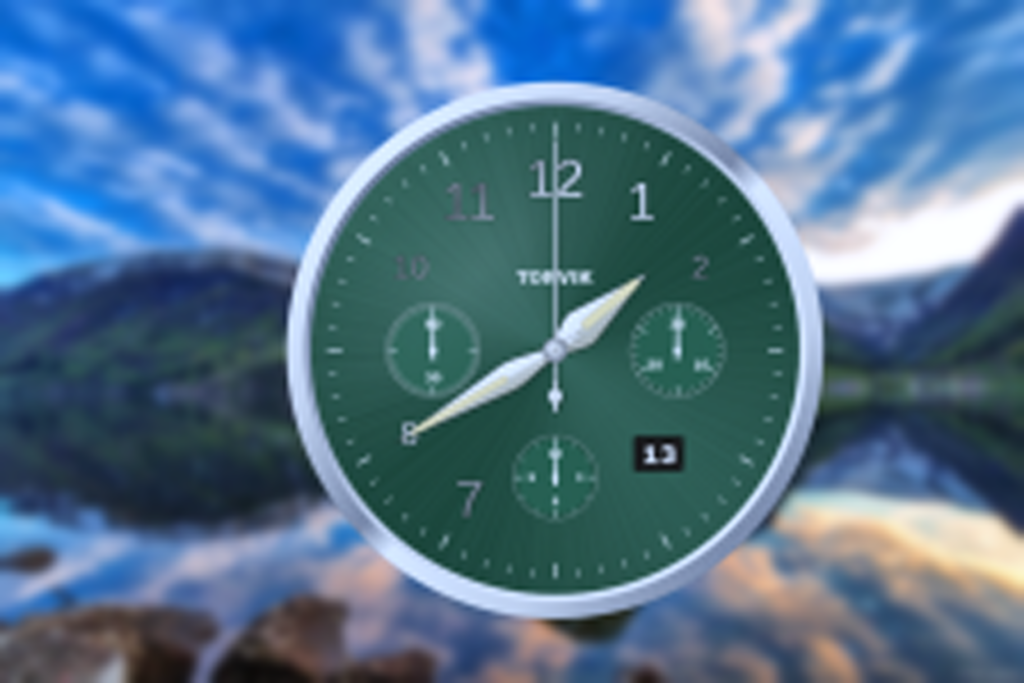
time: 1:40
